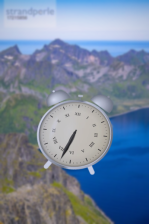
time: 6:33
